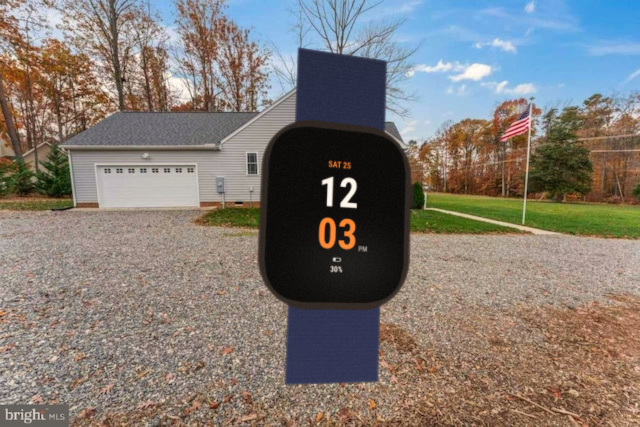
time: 12:03
